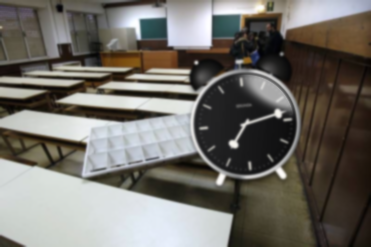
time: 7:13
